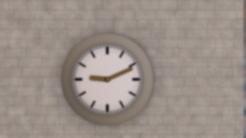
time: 9:11
